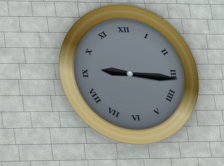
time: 9:16
